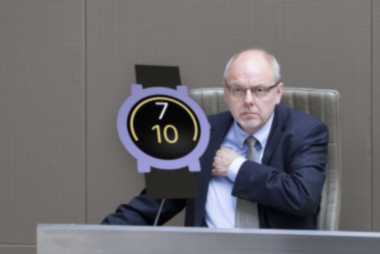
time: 7:10
